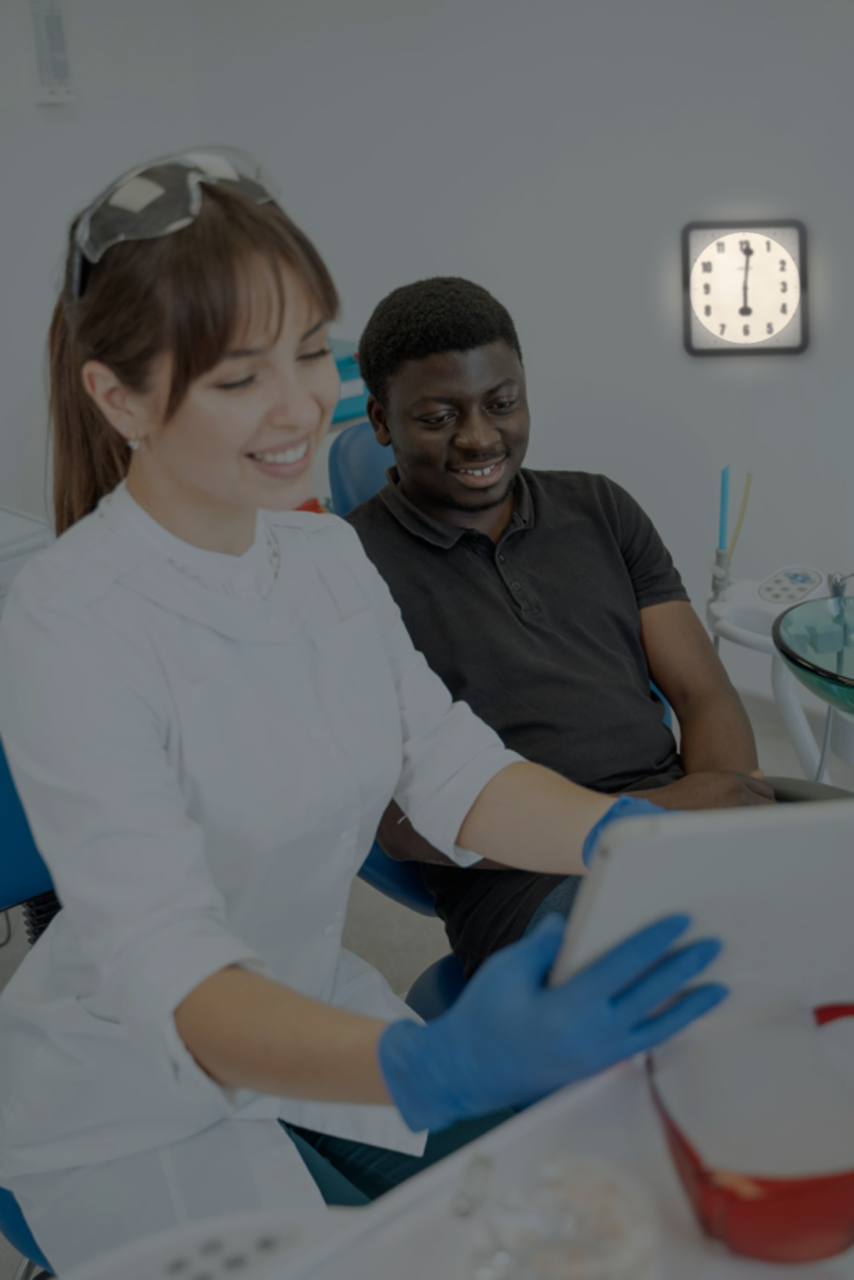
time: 6:01
